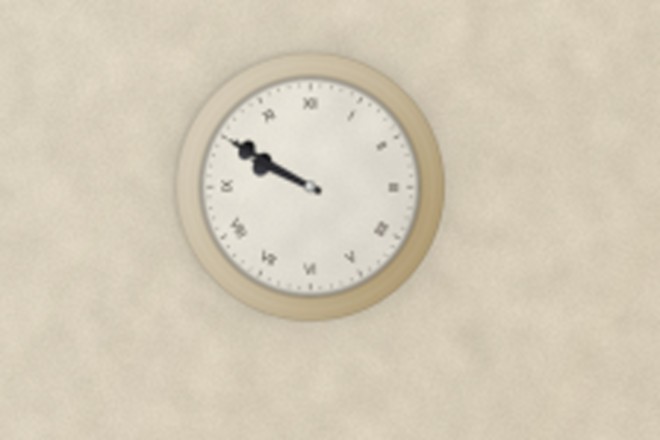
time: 9:50
